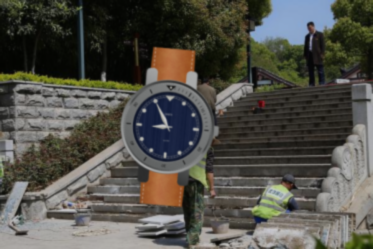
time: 8:55
